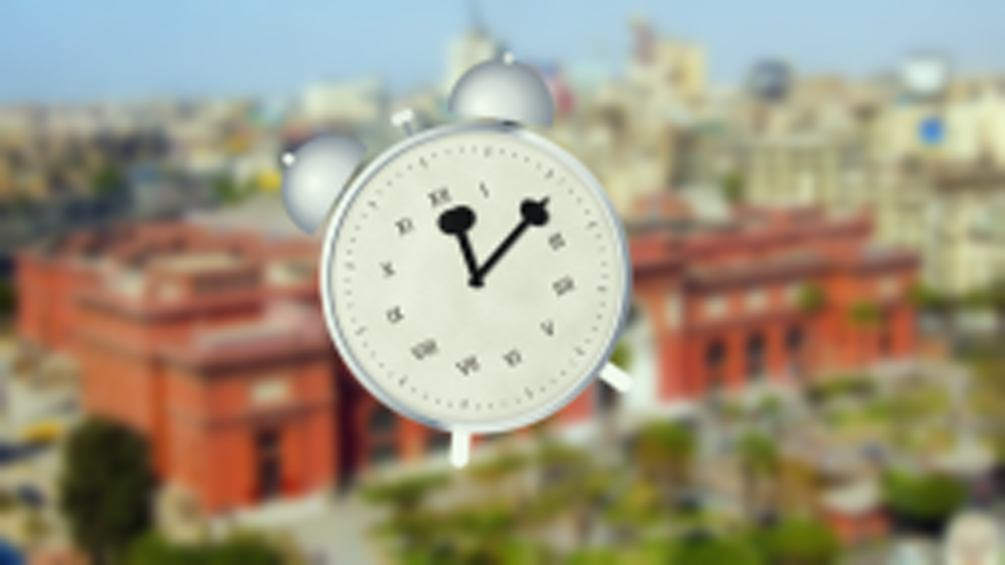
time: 12:11
